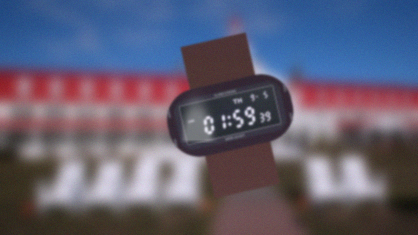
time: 1:59
